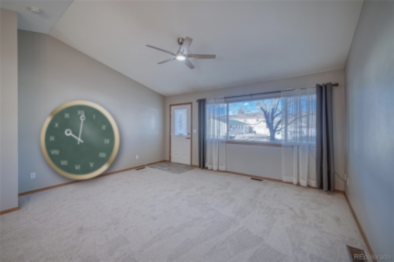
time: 10:01
